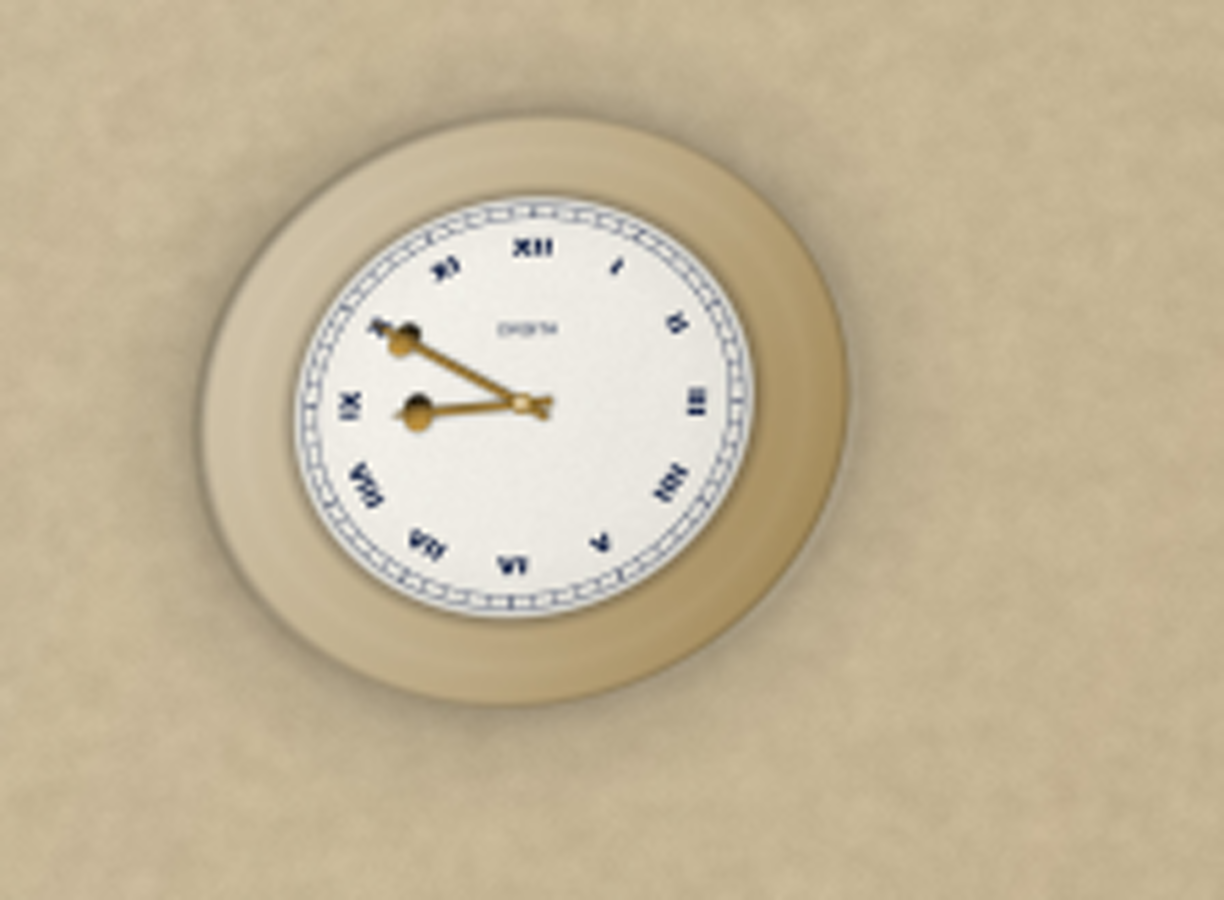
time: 8:50
